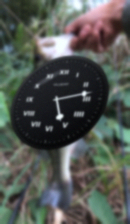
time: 5:13
